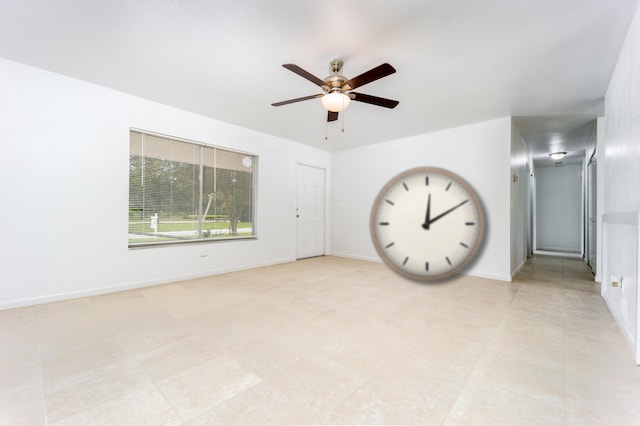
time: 12:10
